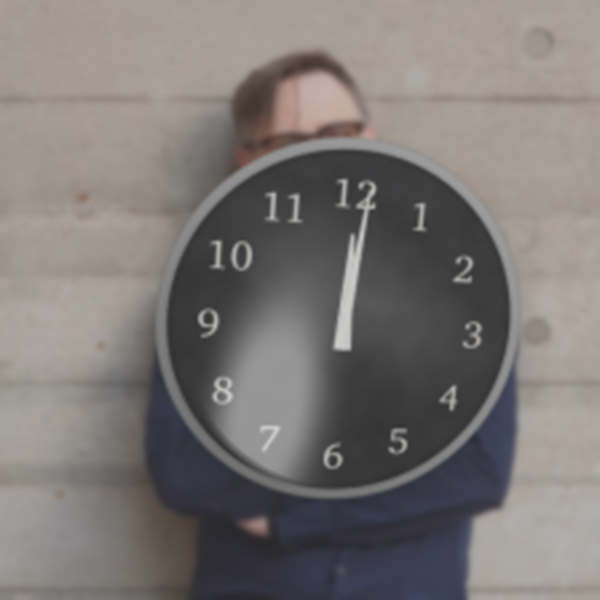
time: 12:01
